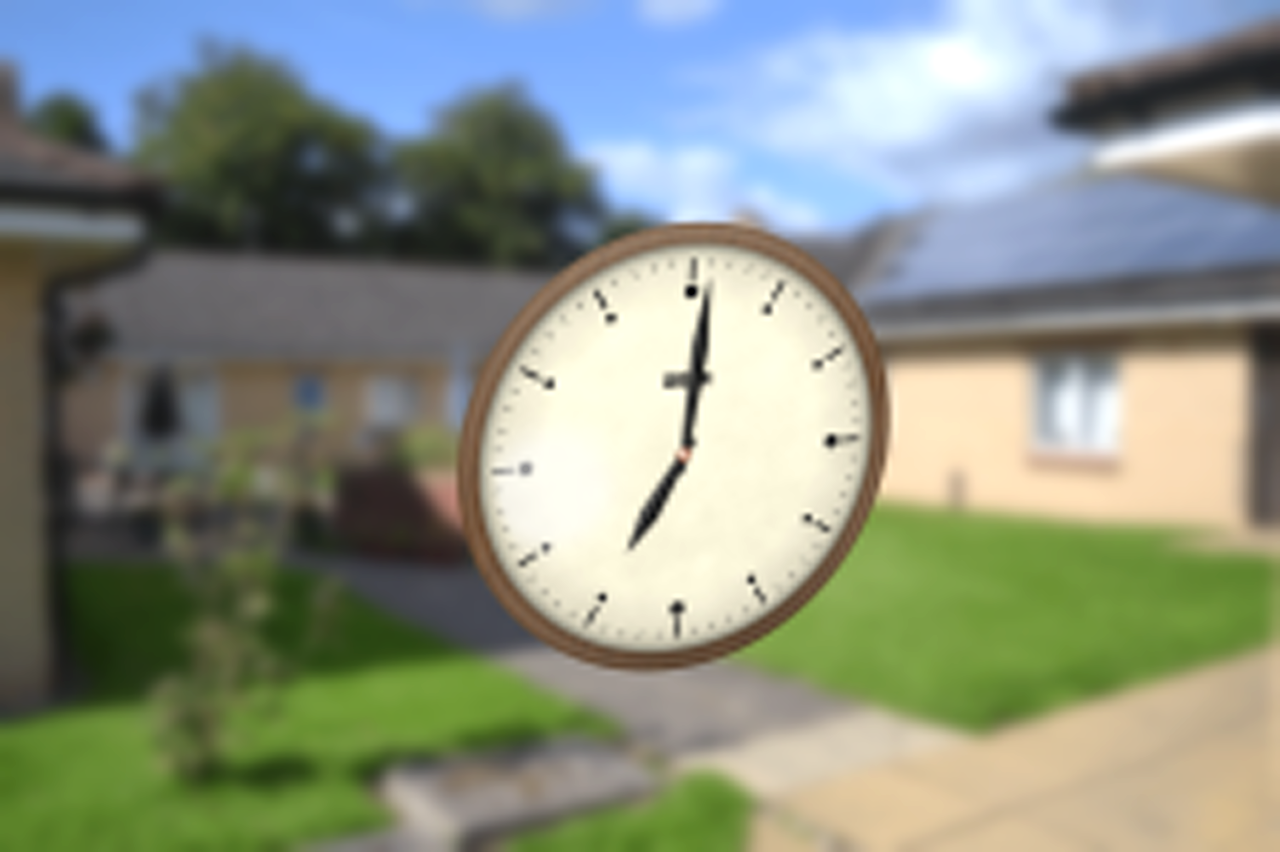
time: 7:01
